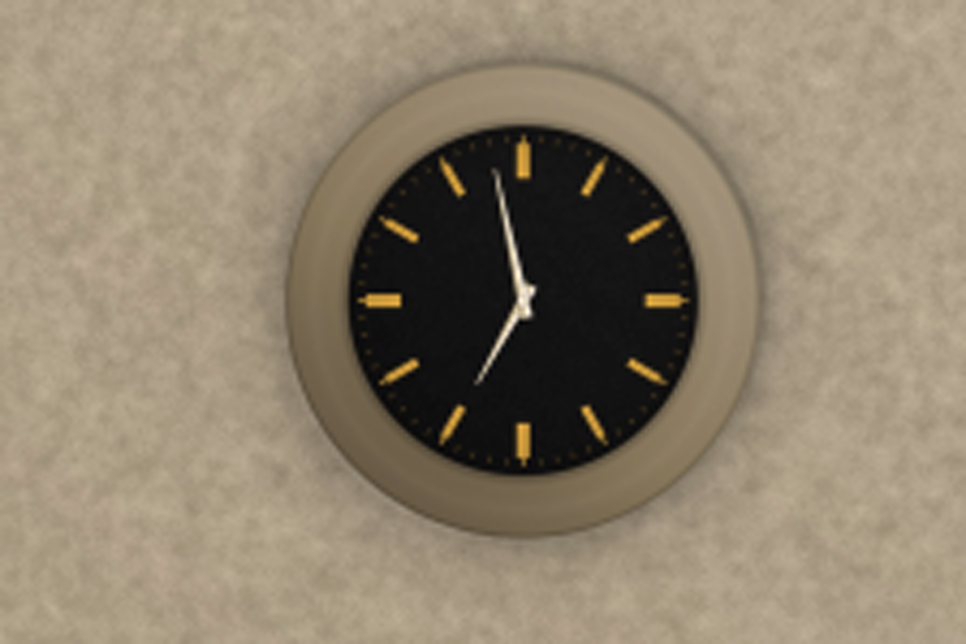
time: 6:58
